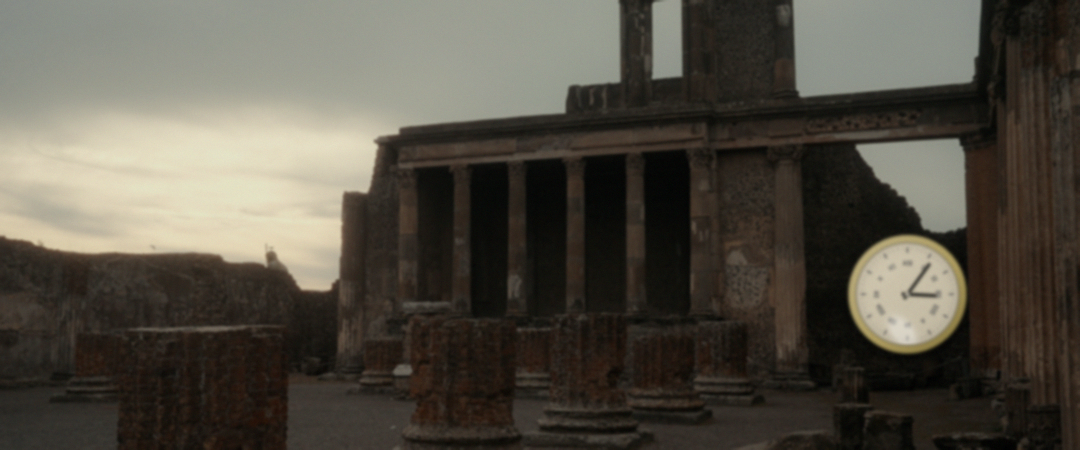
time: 3:06
